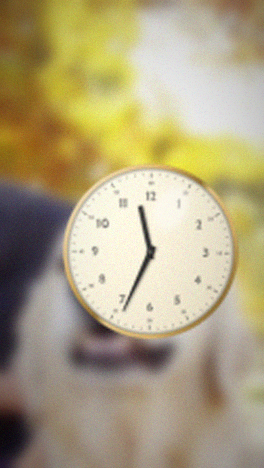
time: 11:34
